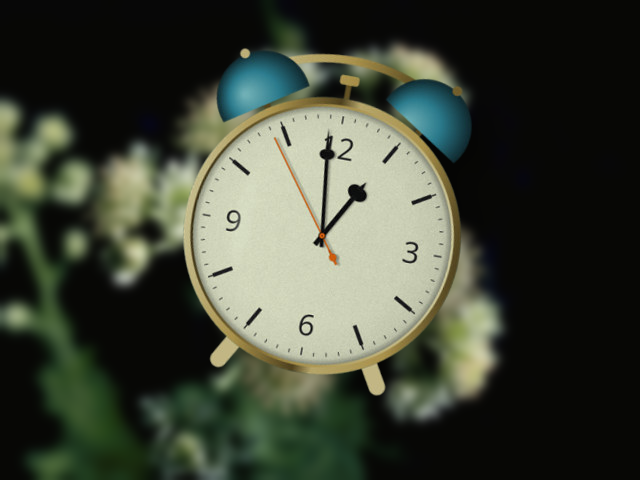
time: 12:58:54
